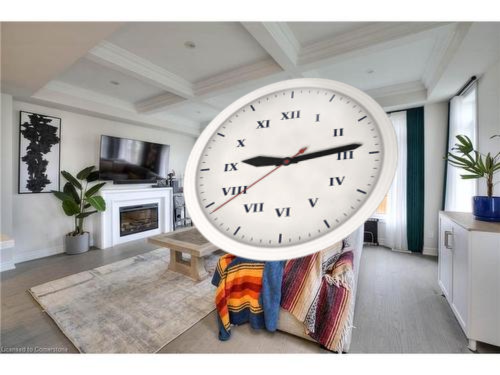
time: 9:13:39
